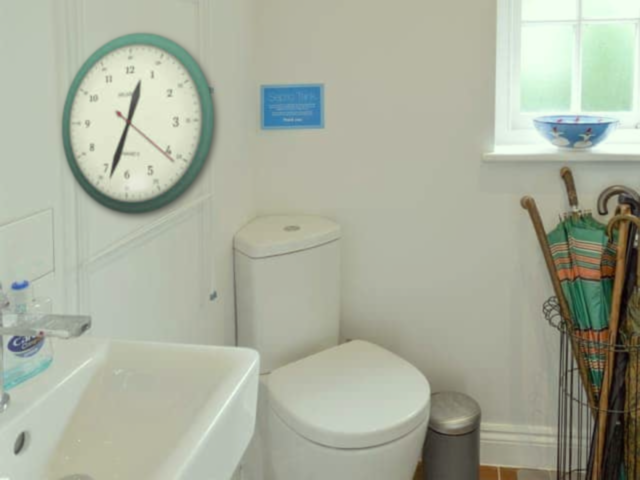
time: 12:33:21
